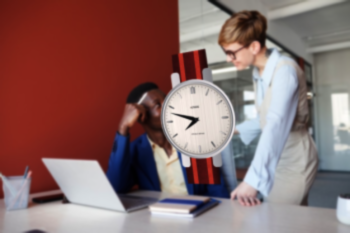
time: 7:48
